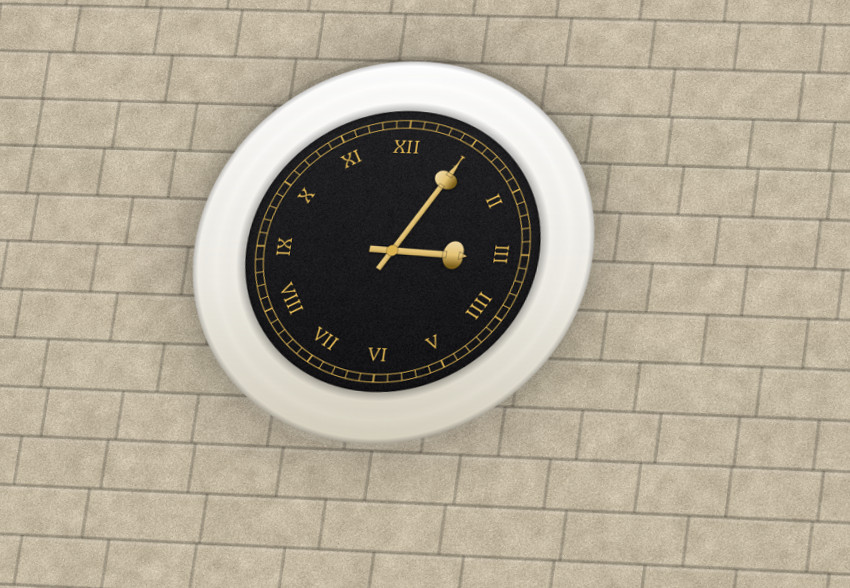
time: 3:05
